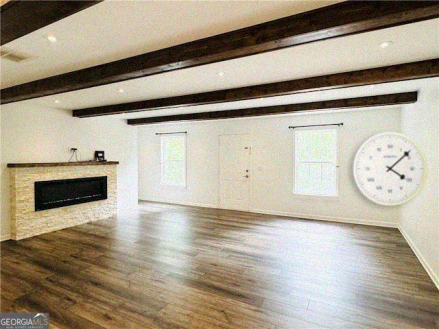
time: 4:08
